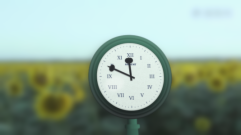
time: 11:49
